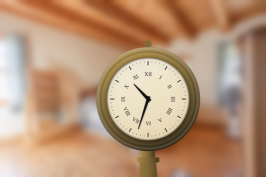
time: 10:33
